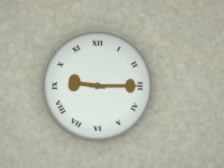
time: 9:15
